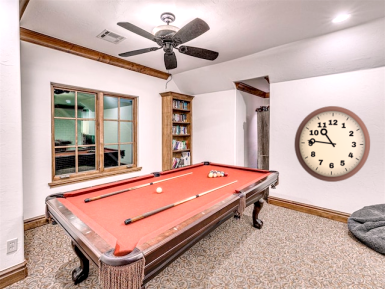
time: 10:46
